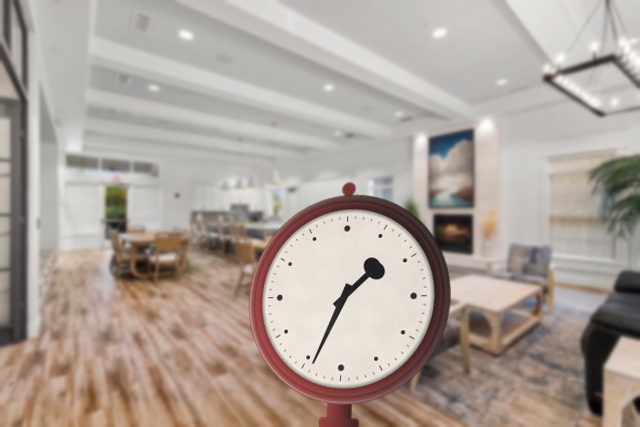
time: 1:34
